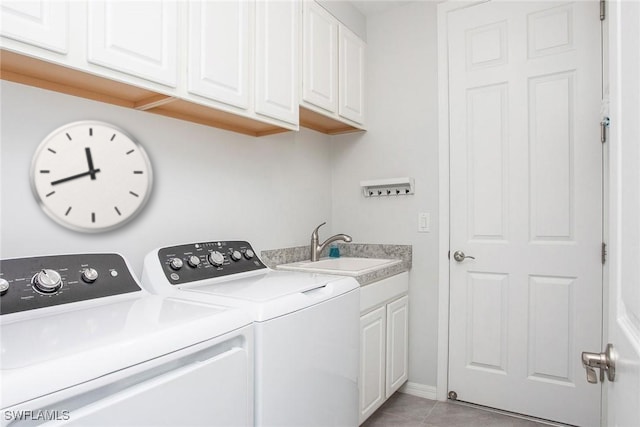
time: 11:42
